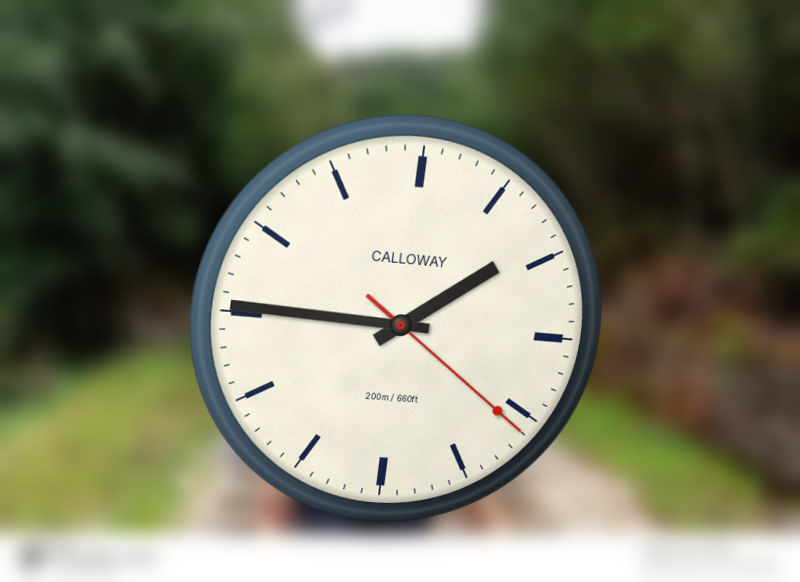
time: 1:45:21
